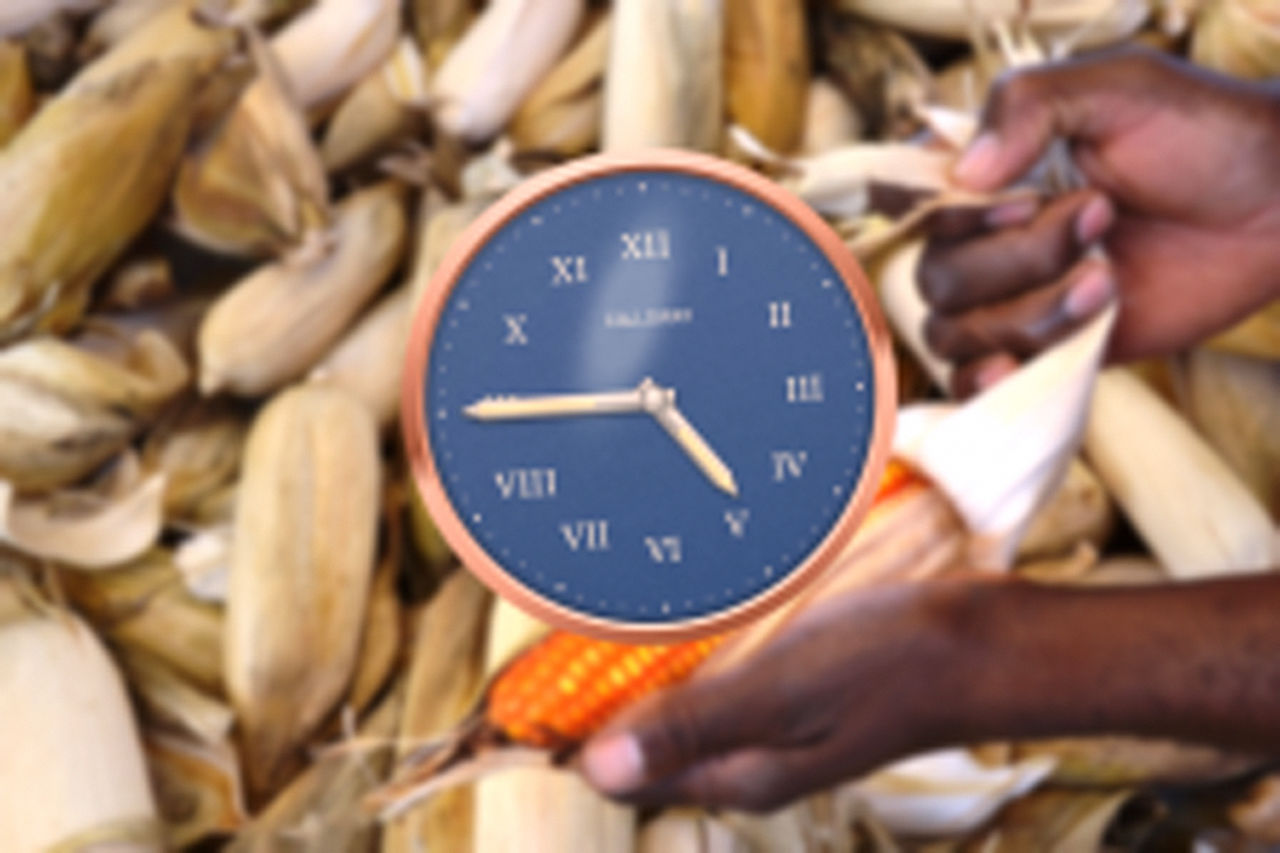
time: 4:45
